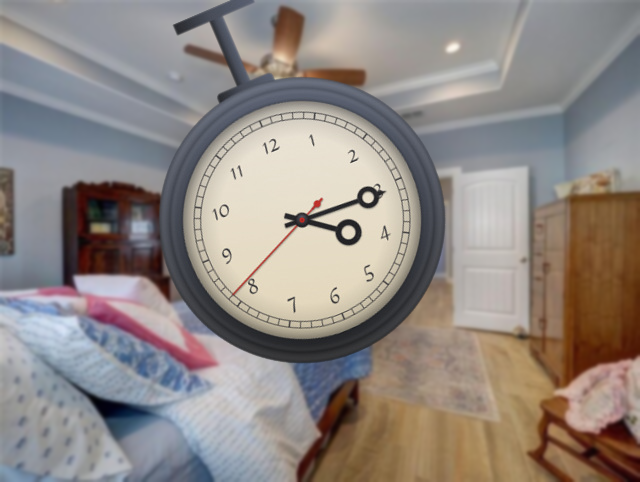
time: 4:15:41
